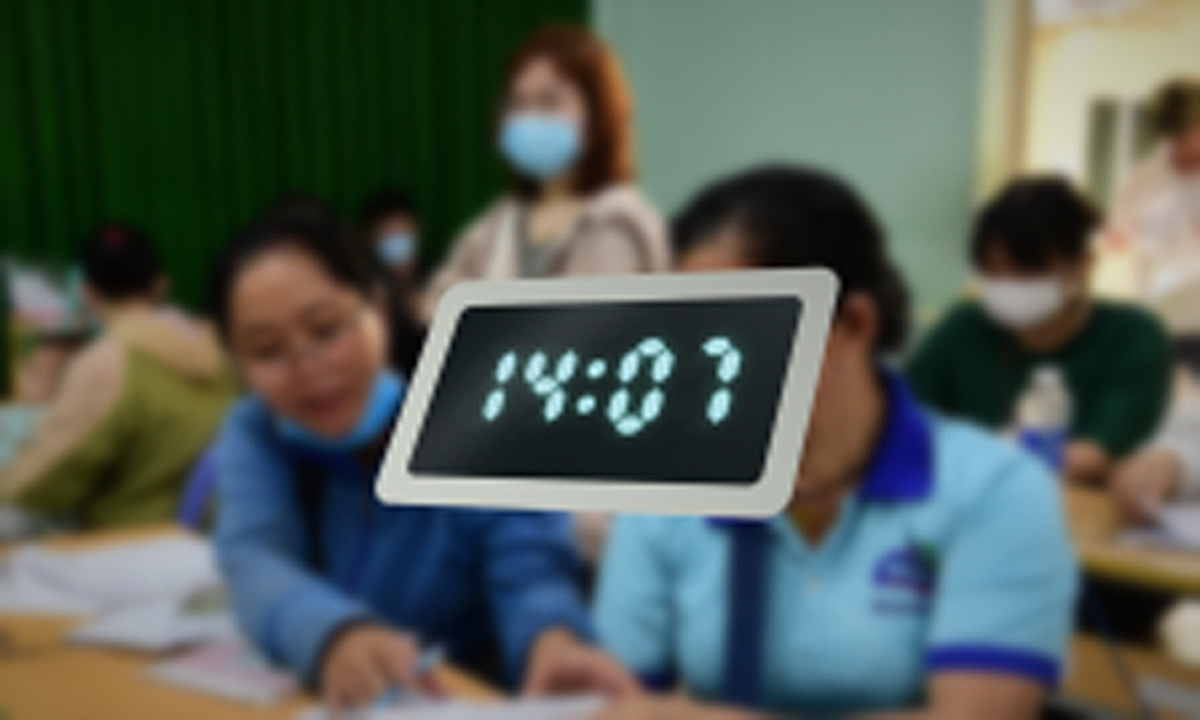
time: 14:07
